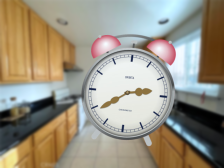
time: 2:39
